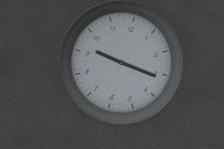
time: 9:16
